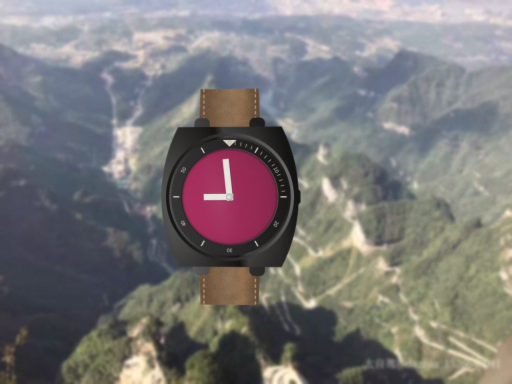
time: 8:59
